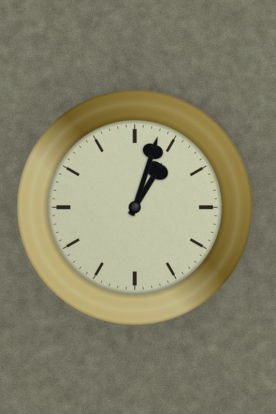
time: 1:03
